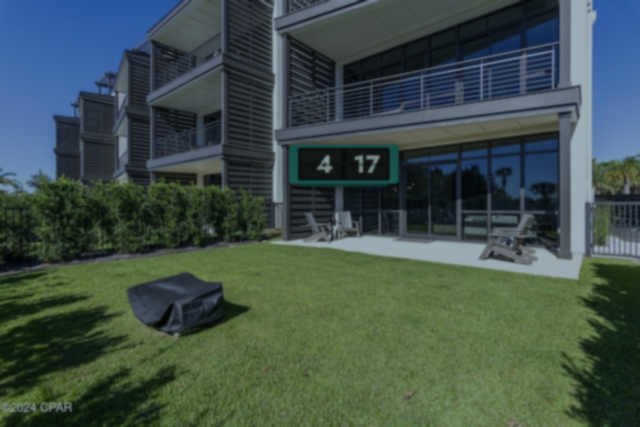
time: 4:17
